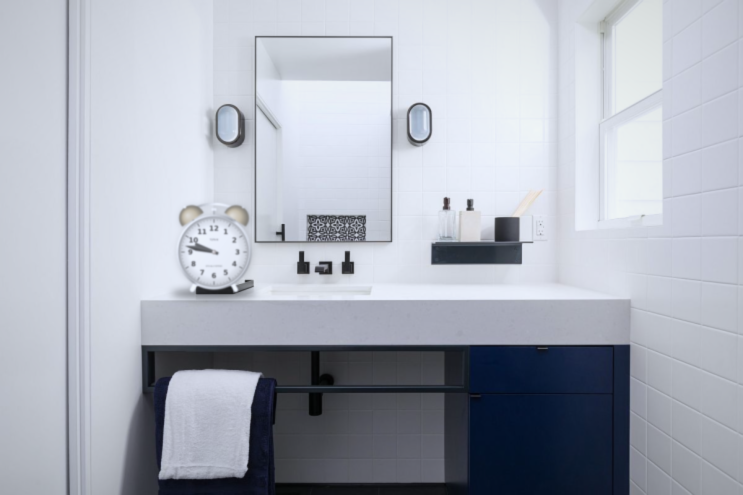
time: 9:47
